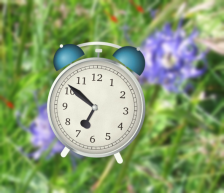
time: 6:51
